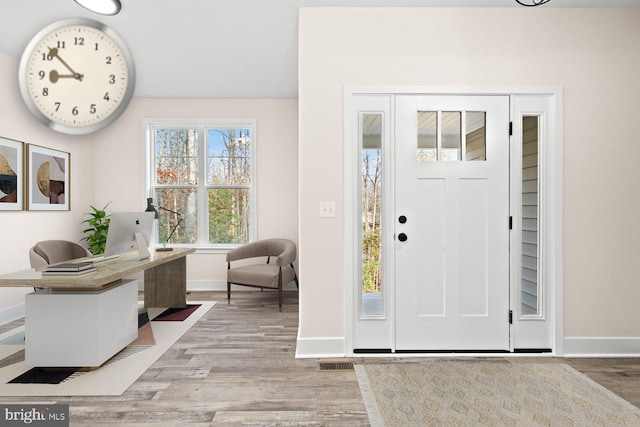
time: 8:52
